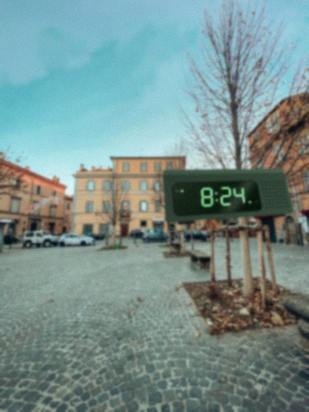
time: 8:24
